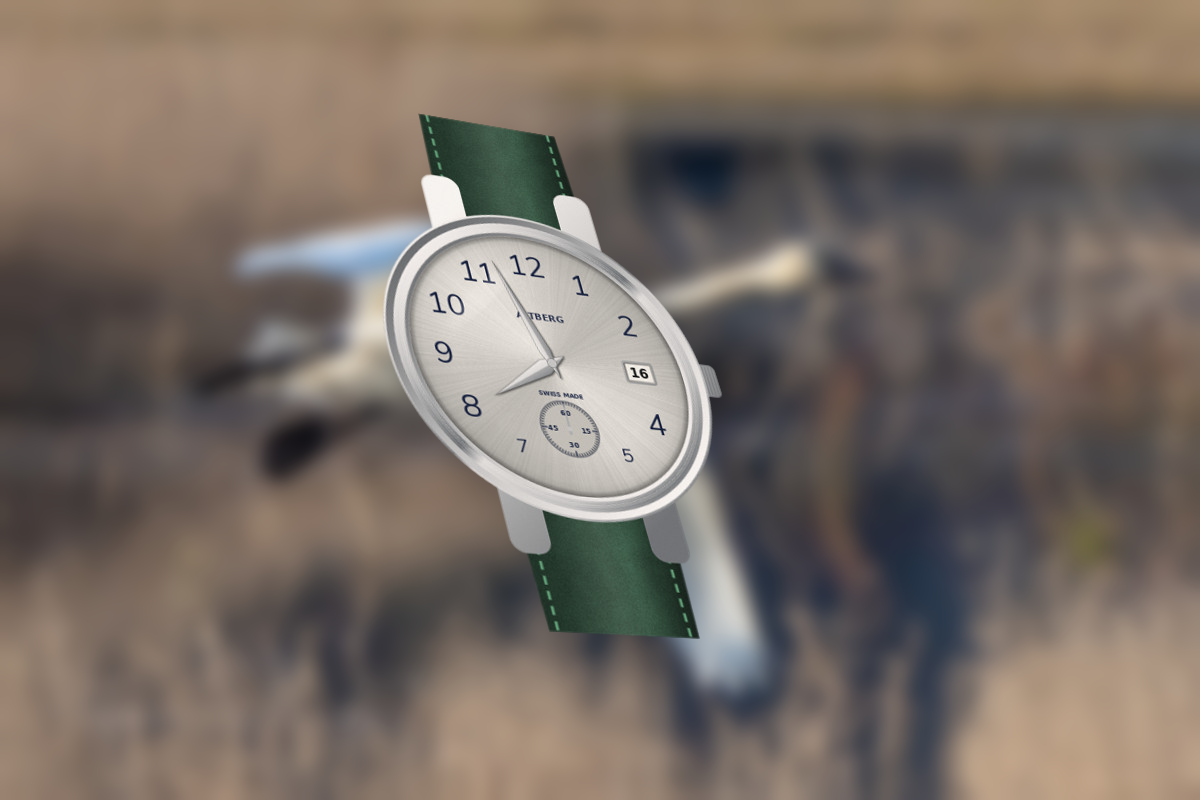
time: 7:57
